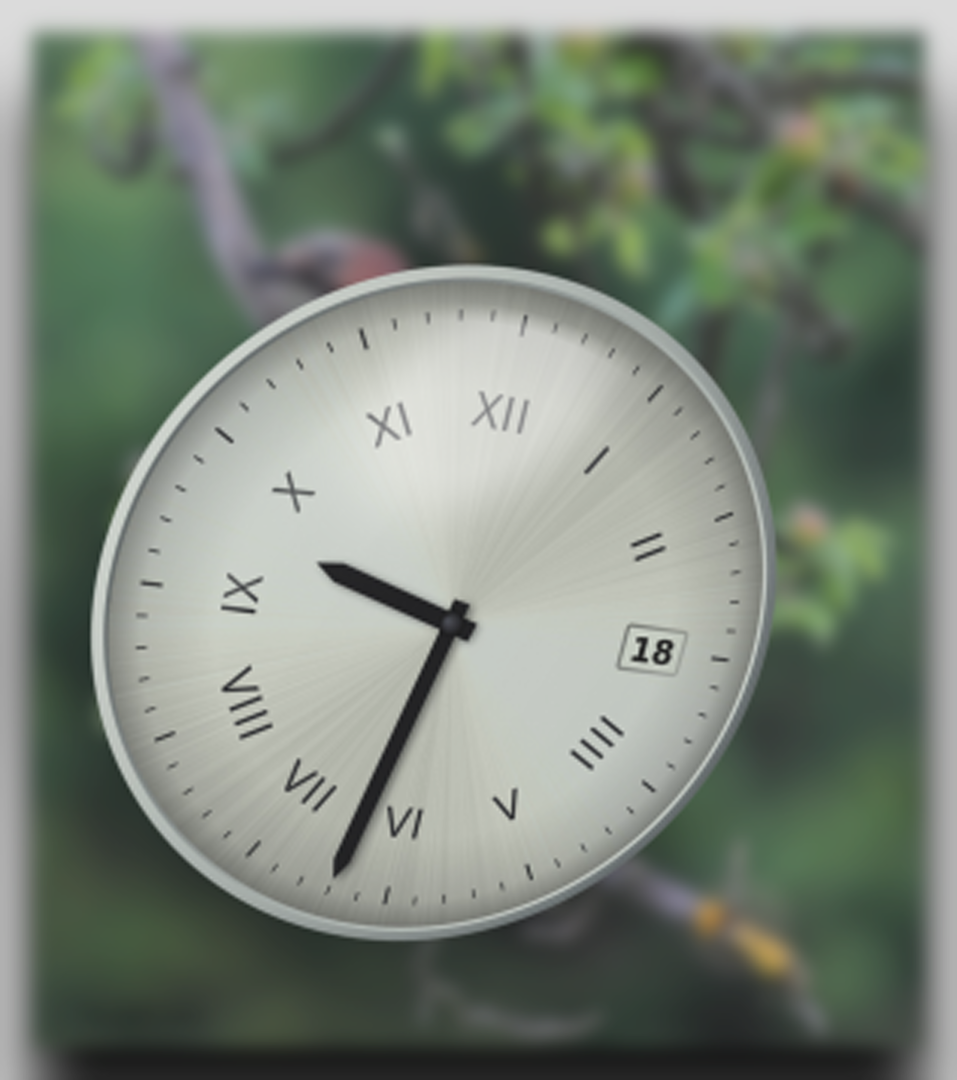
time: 9:32
